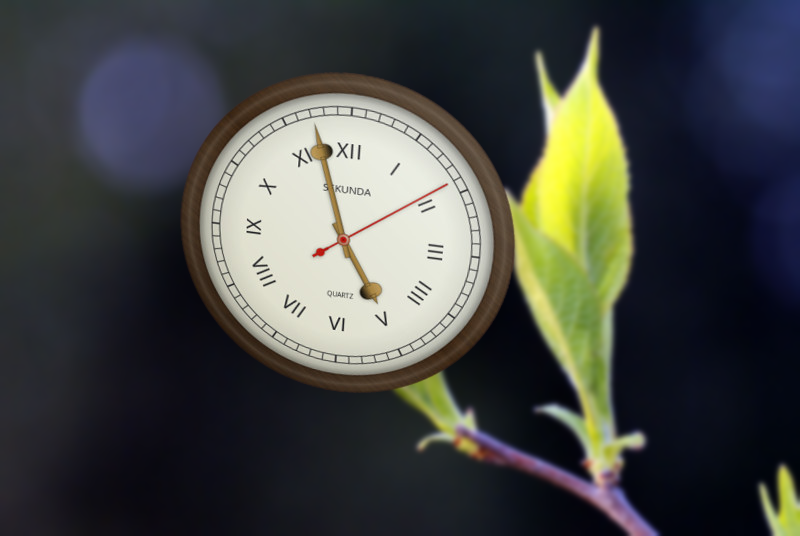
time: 4:57:09
